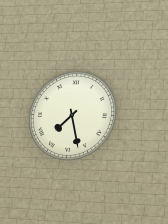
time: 7:27
